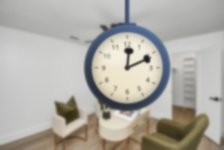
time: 12:11
